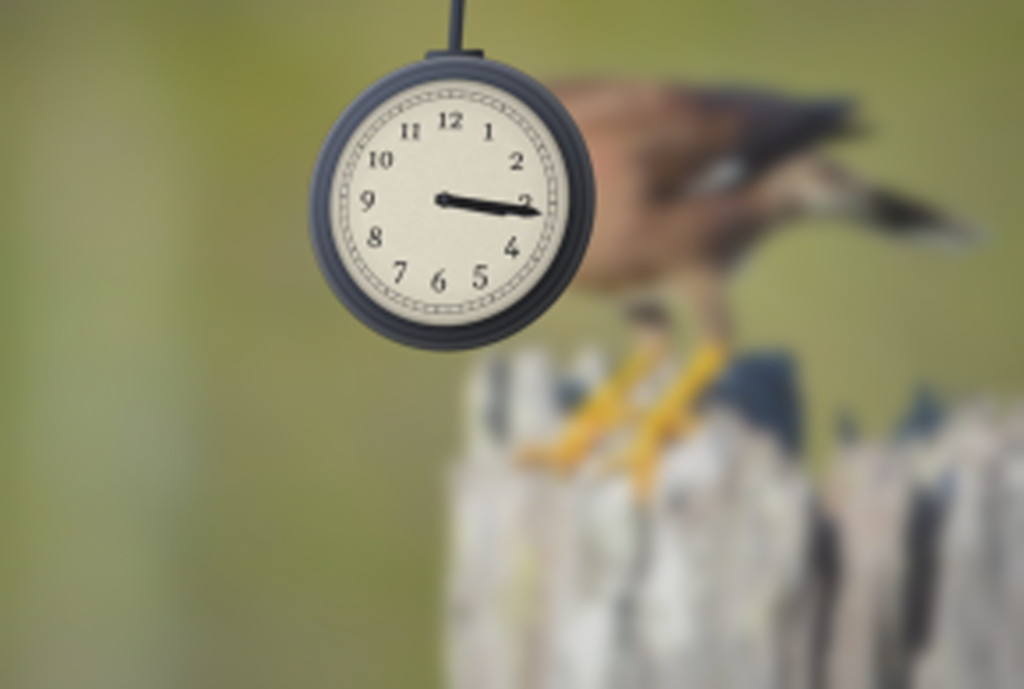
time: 3:16
